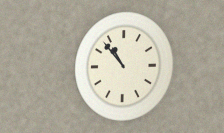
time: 10:53
